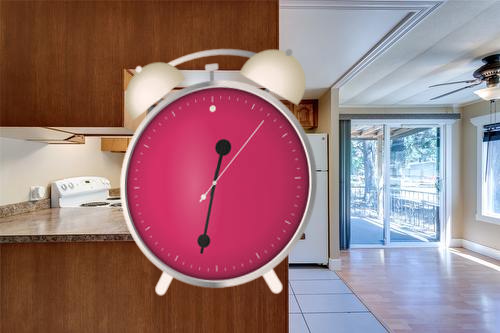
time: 12:32:07
